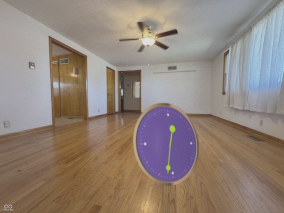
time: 12:32
